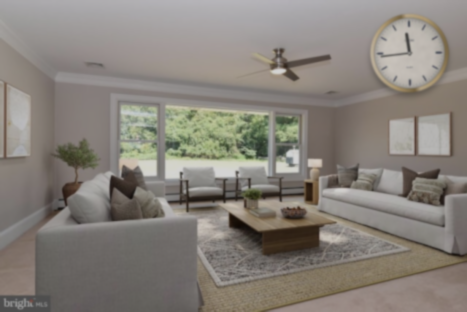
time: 11:44
